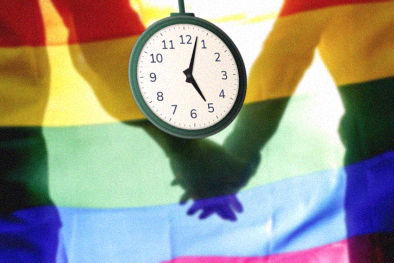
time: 5:03
